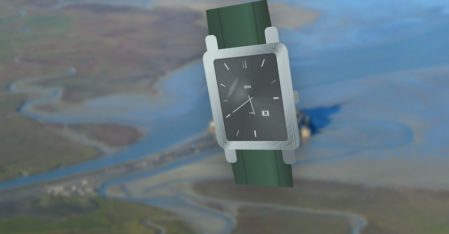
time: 5:40
